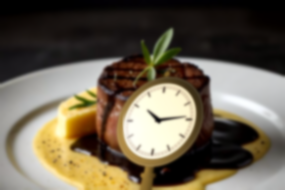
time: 10:14
